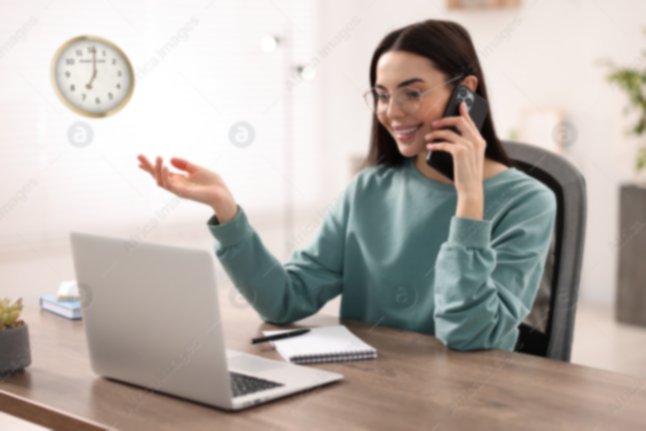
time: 7:01
